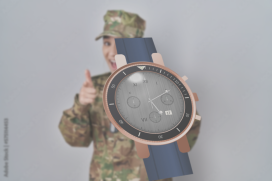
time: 5:11
